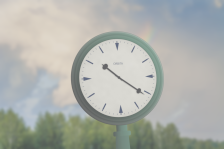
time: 10:21
